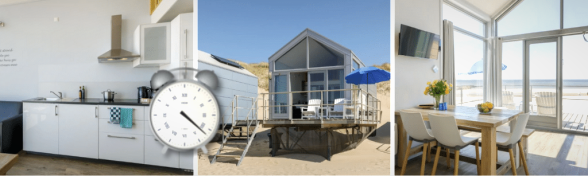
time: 4:22
